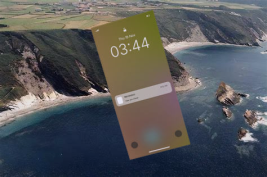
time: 3:44
